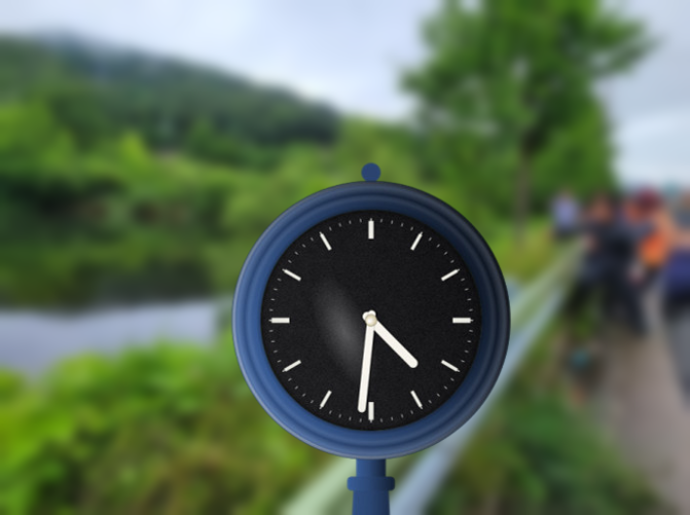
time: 4:31
